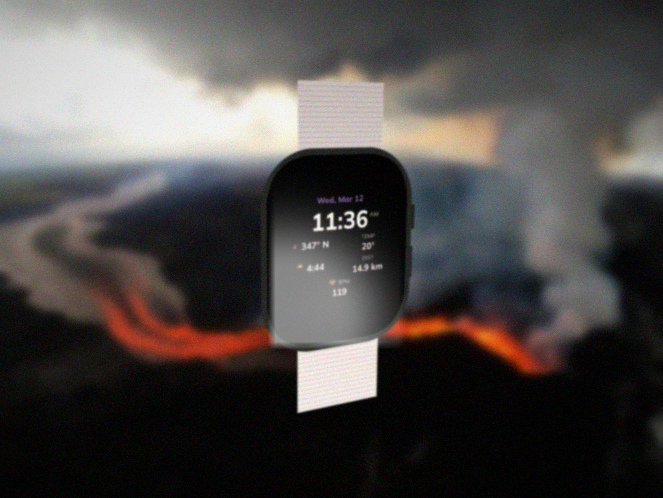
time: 11:36
